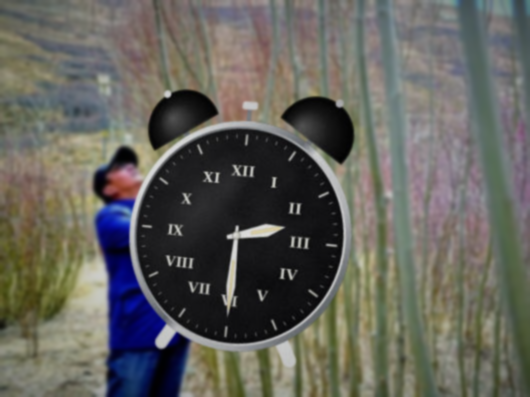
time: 2:30
